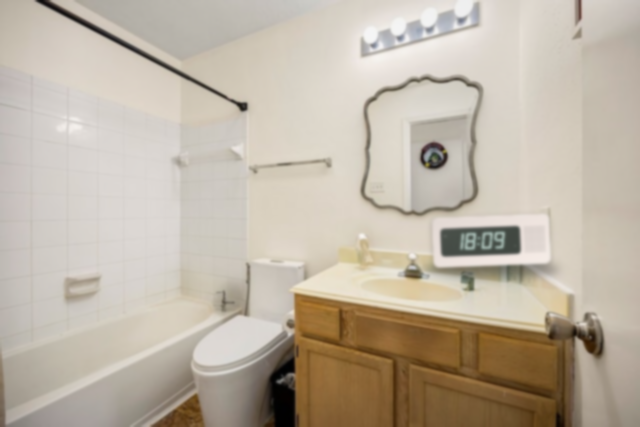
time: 18:09
